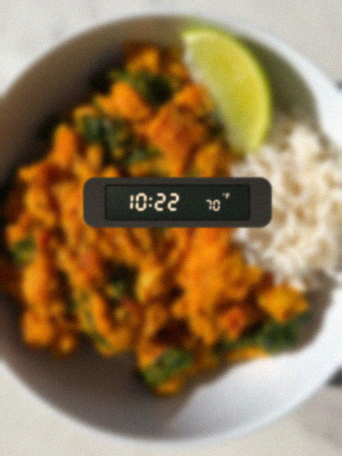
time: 10:22
